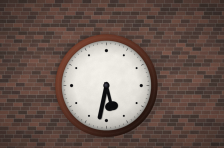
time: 5:32
